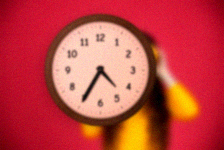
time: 4:35
